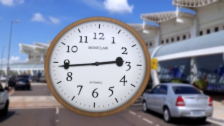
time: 2:44
